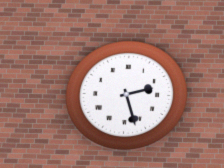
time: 2:27
